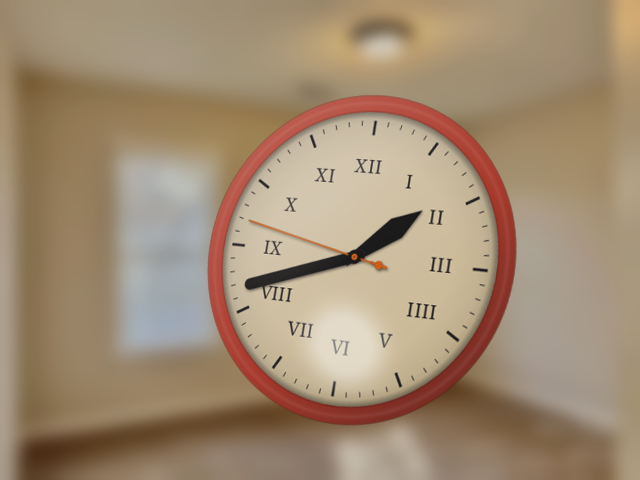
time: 1:41:47
